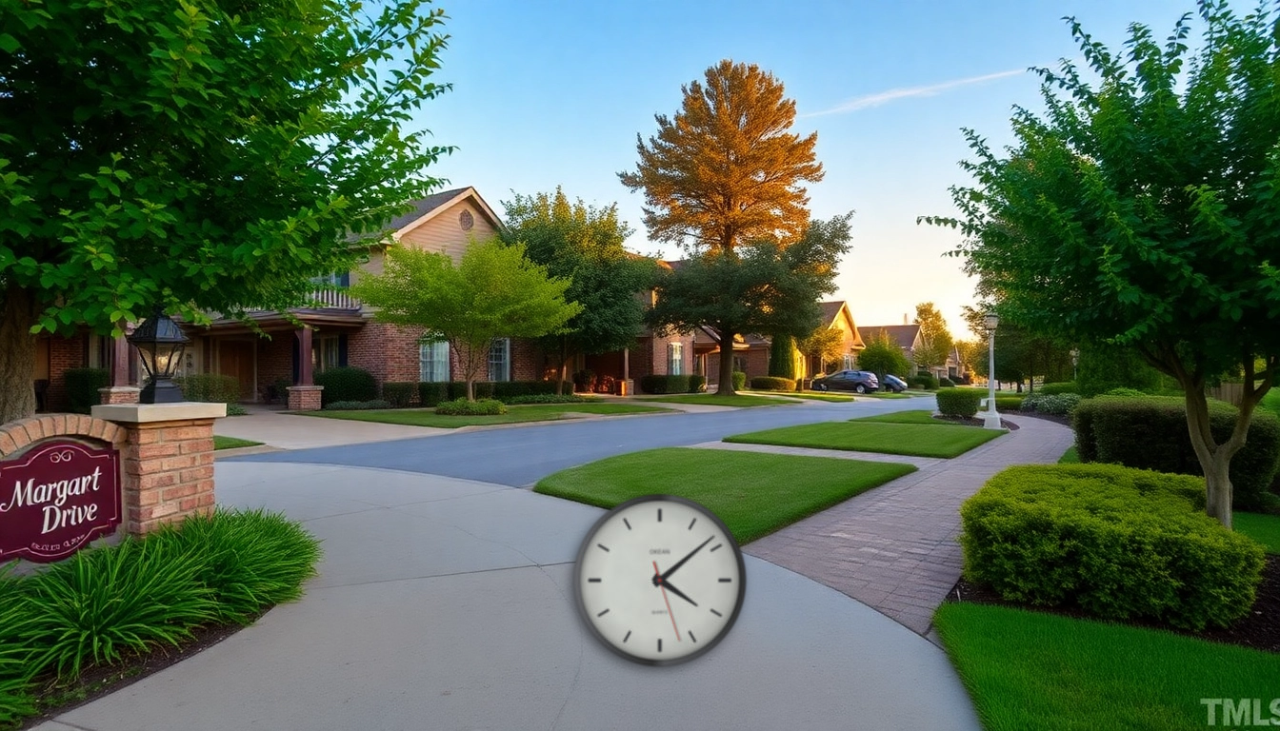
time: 4:08:27
